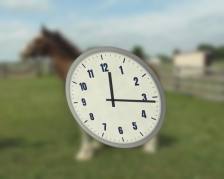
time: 12:16
